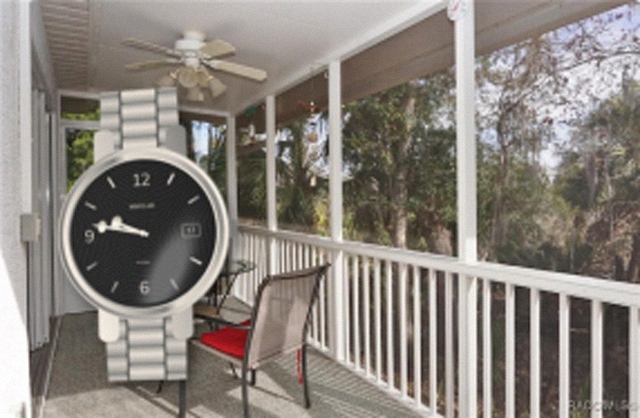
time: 9:47
